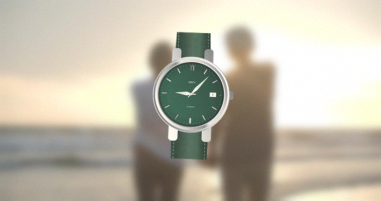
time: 9:07
